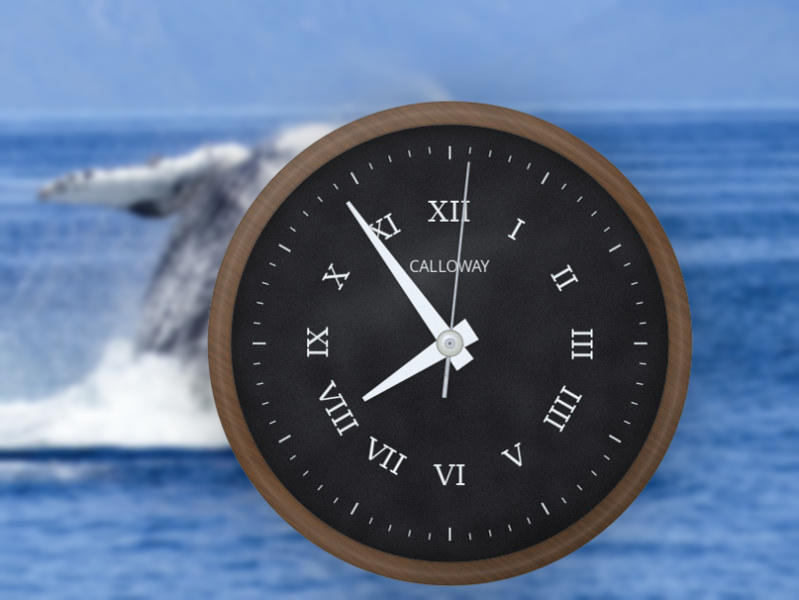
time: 7:54:01
